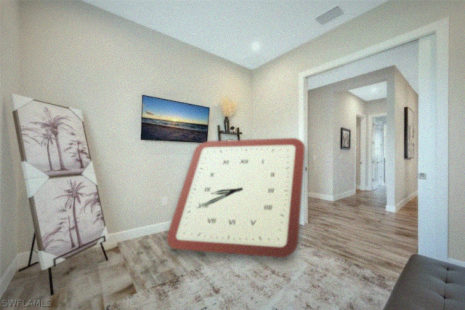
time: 8:40
